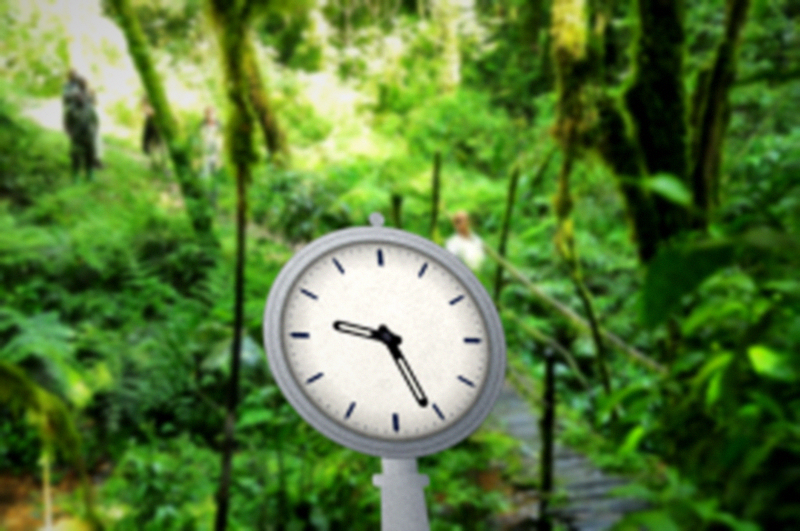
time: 9:26
